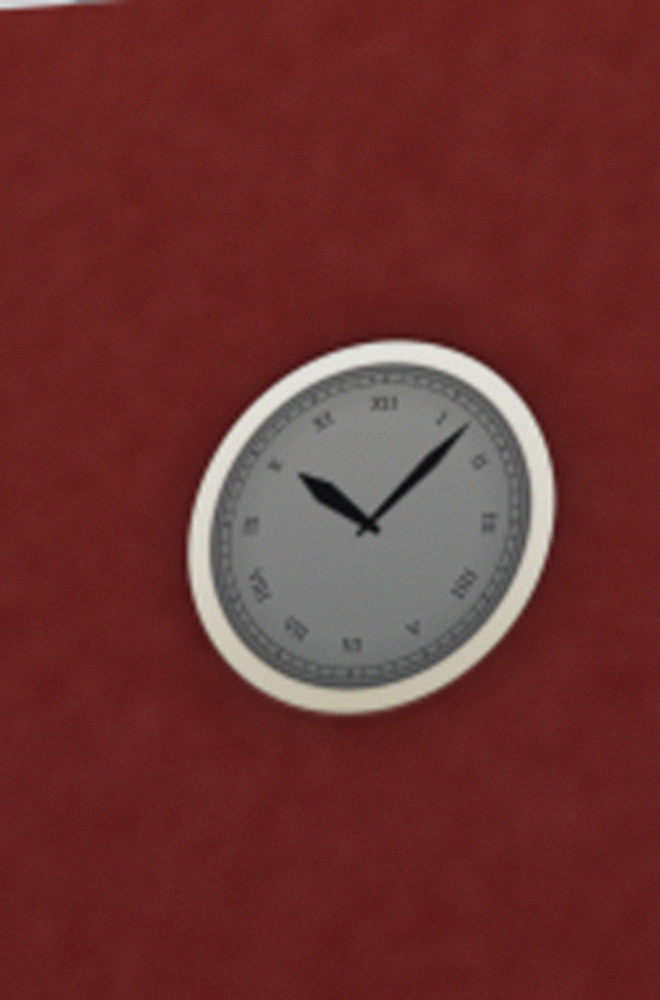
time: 10:07
